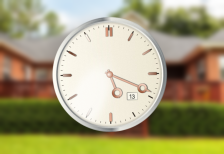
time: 5:19
